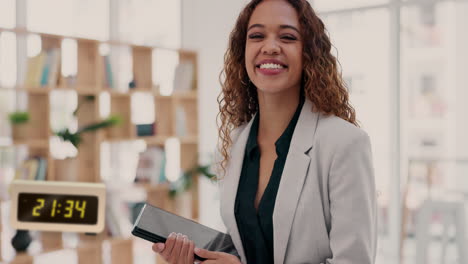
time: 21:34
